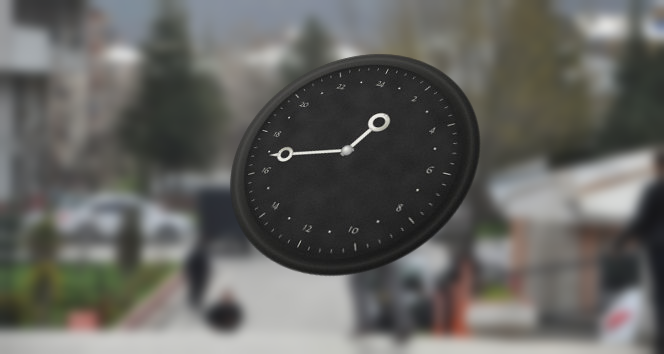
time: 1:42
